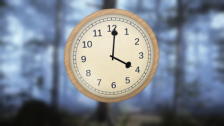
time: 4:01
